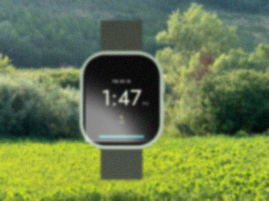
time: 1:47
